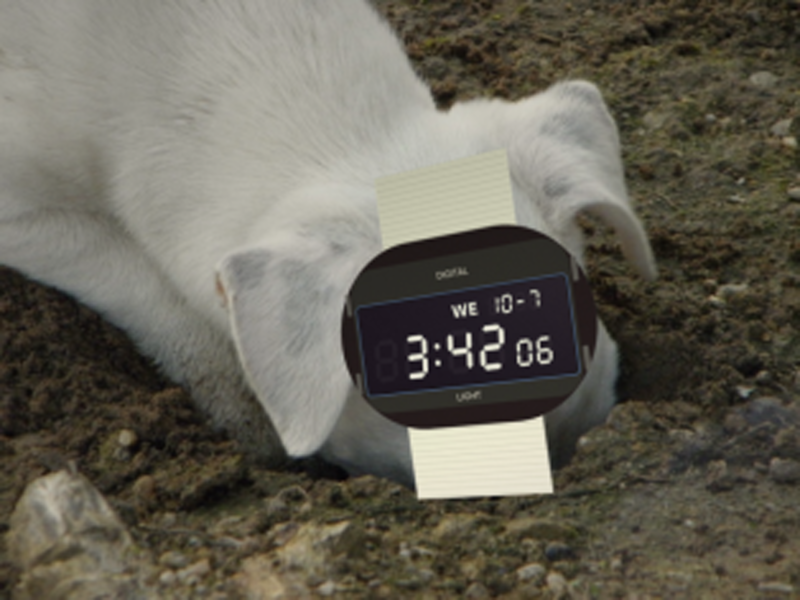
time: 3:42:06
